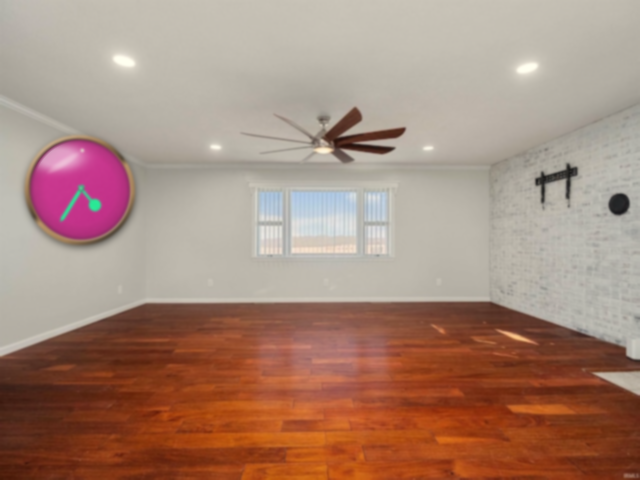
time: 4:35
